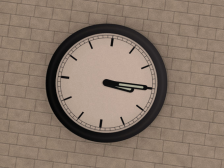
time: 3:15
